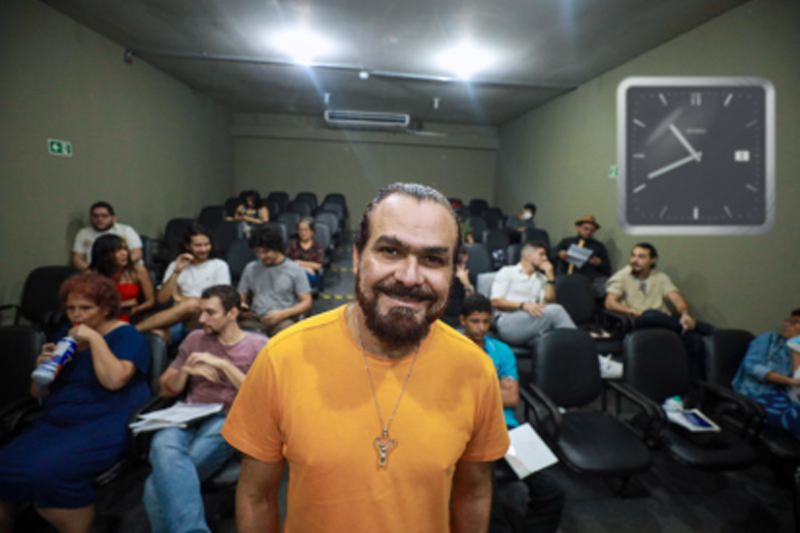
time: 10:41
